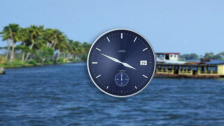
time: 3:49
